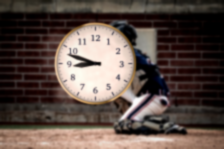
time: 8:48
